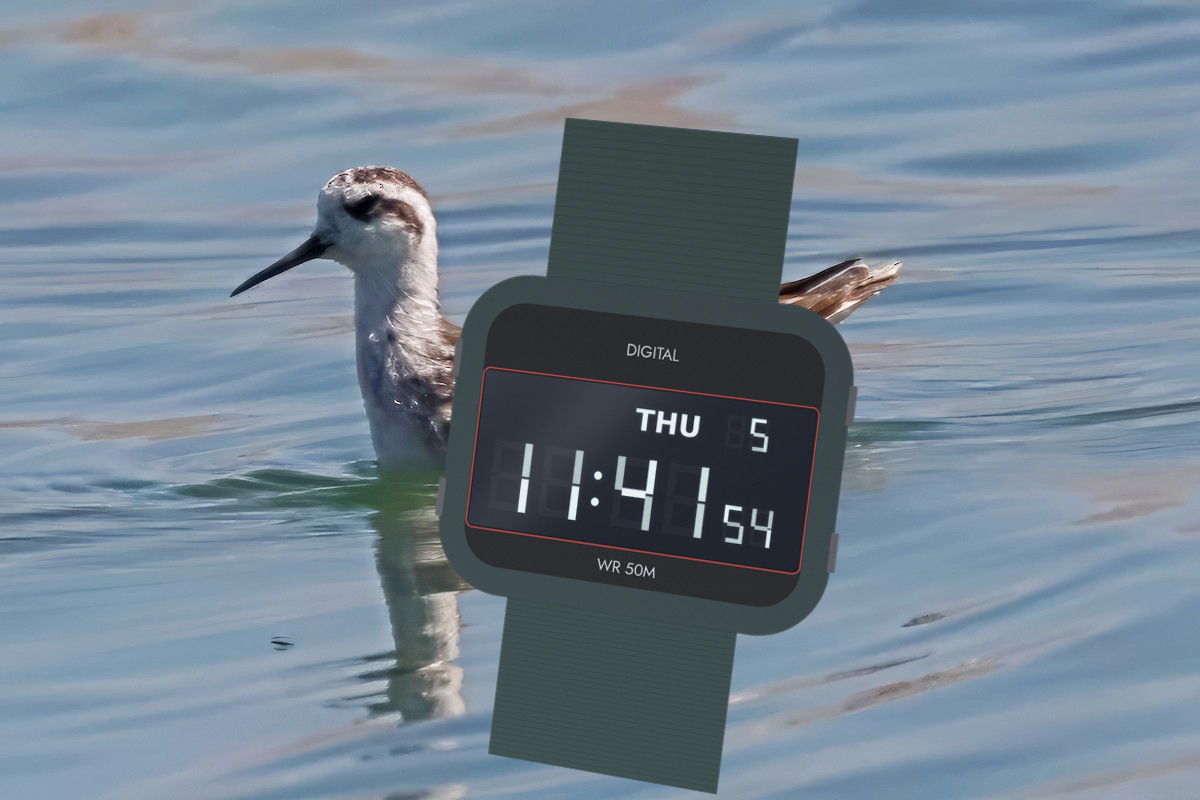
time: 11:41:54
